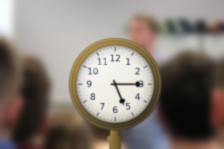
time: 5:15
